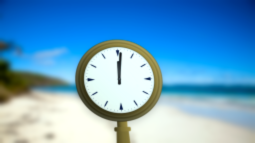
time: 12:01
